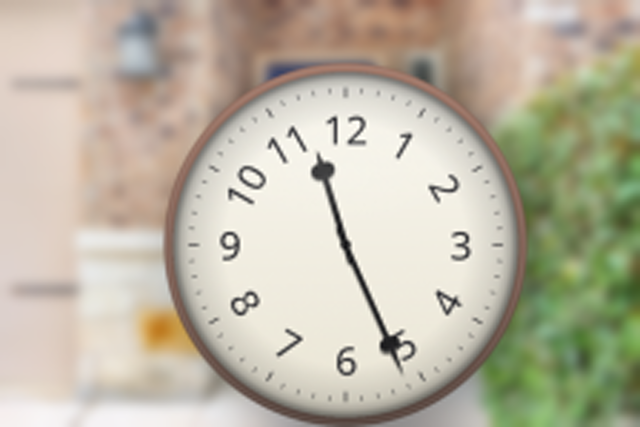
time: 11:26
